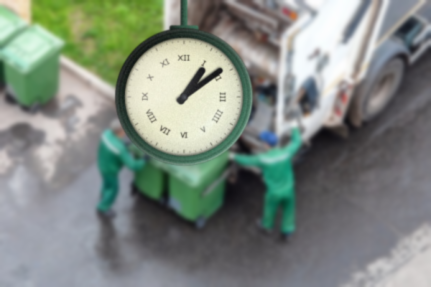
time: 1:09
